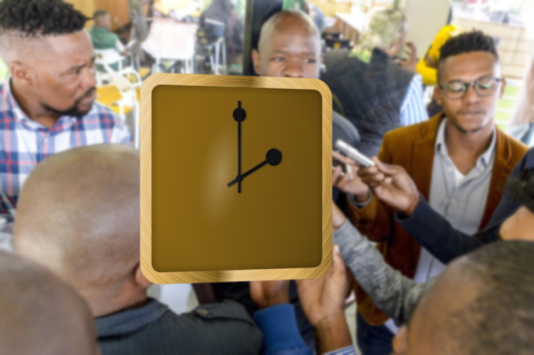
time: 2:00
